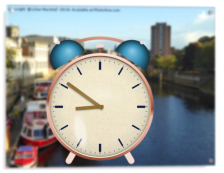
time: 8:51
